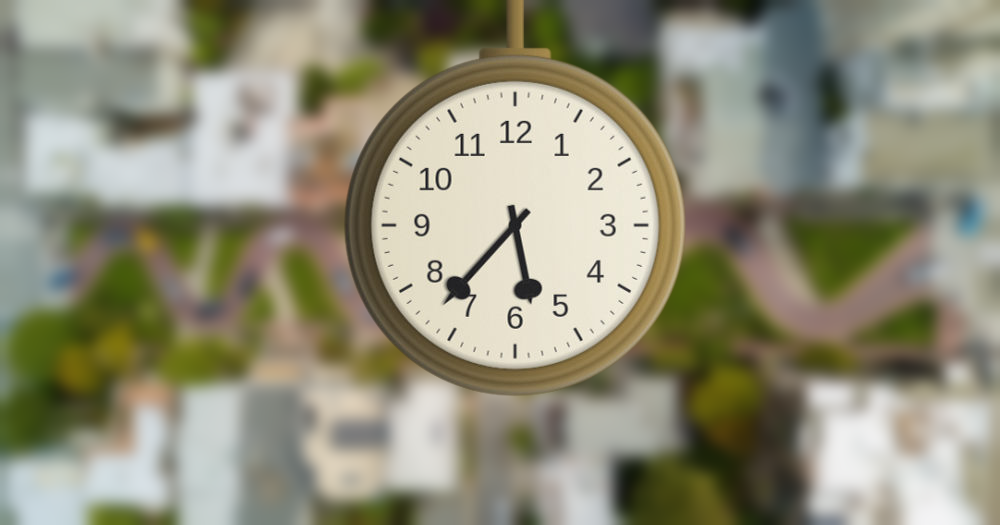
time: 5:37
